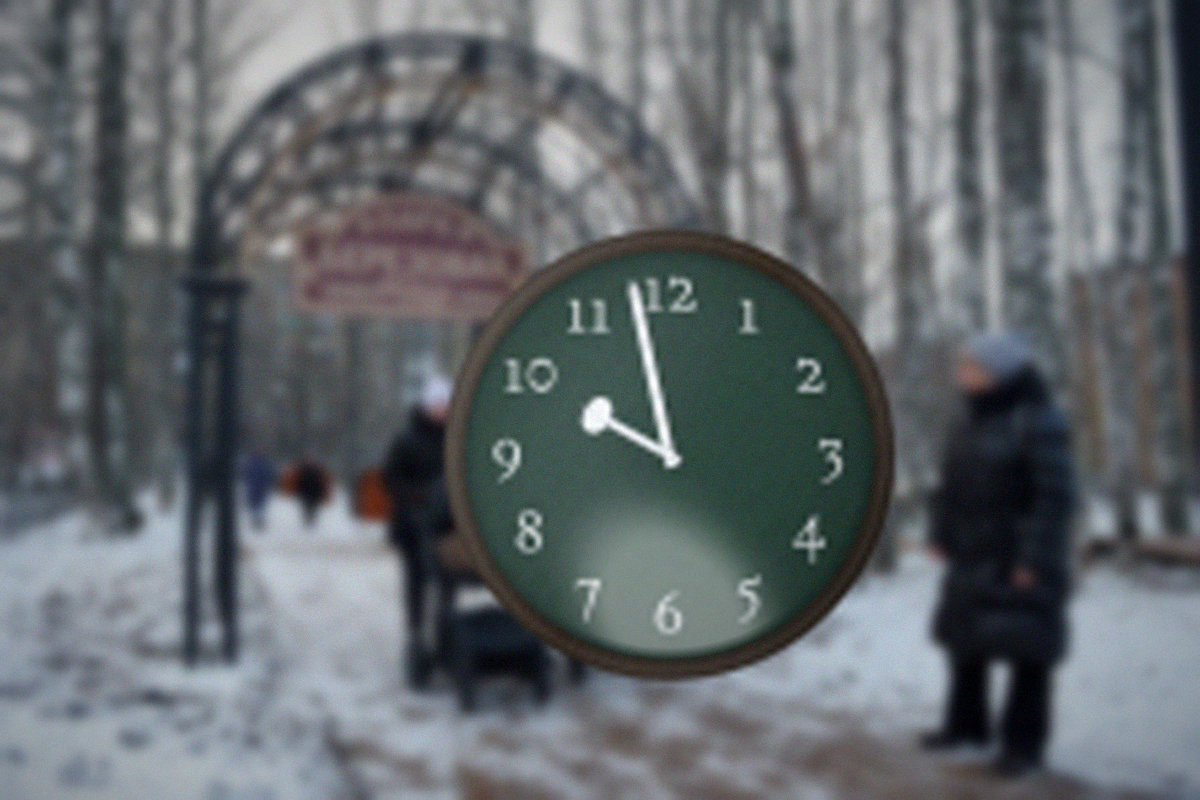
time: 9:58
